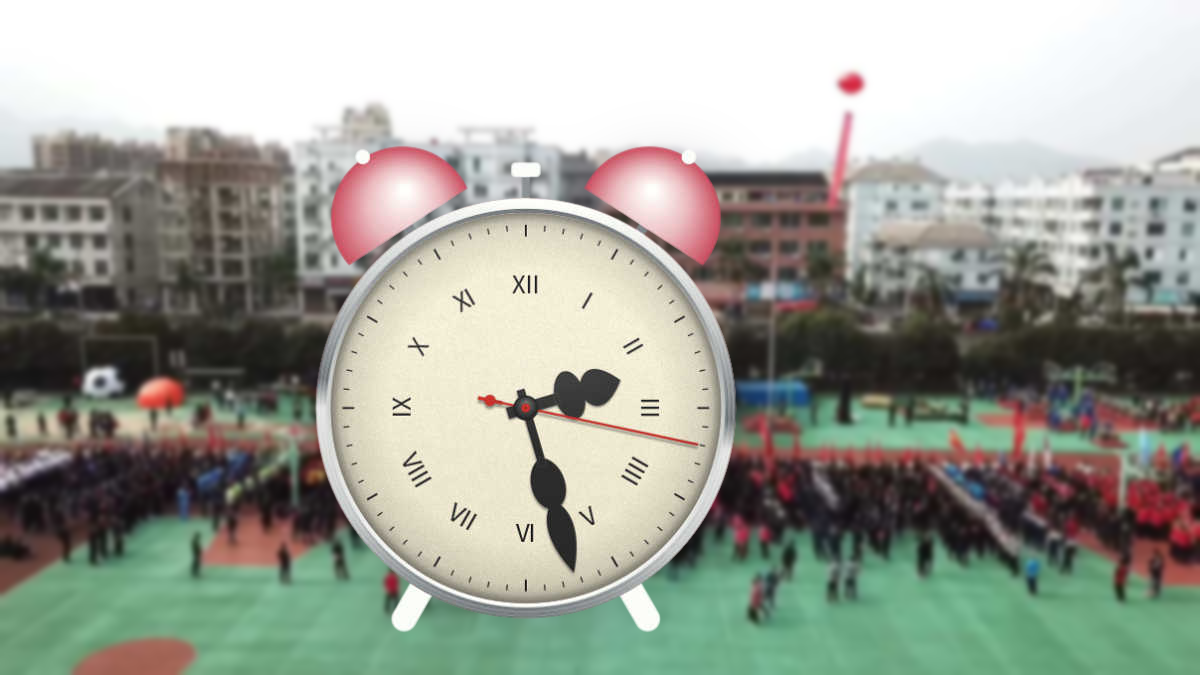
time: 2:27:17
